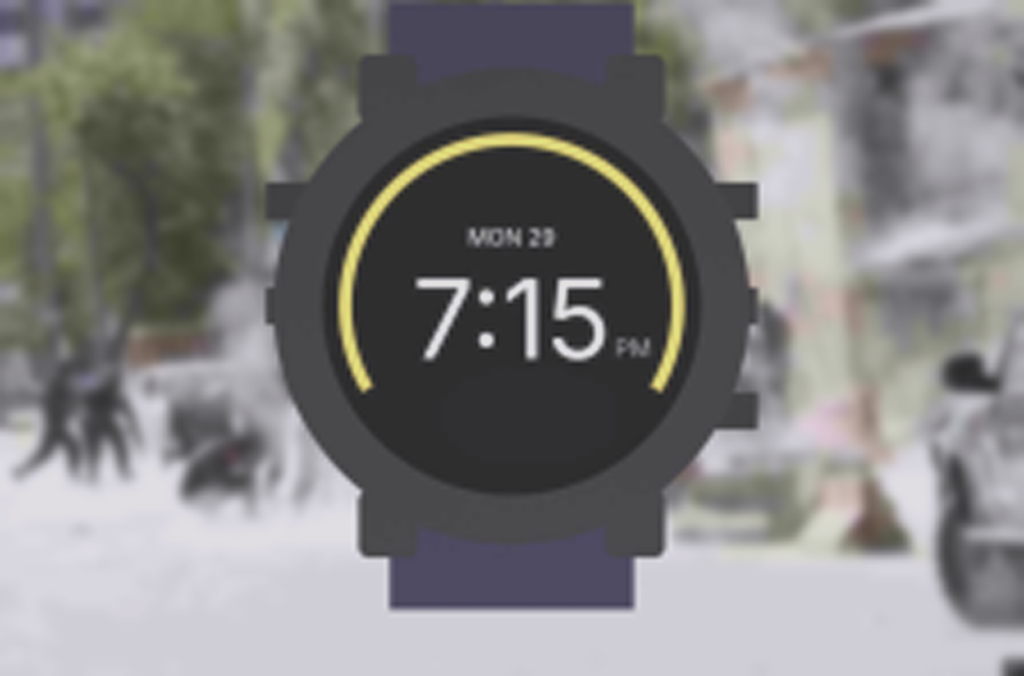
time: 7:15
